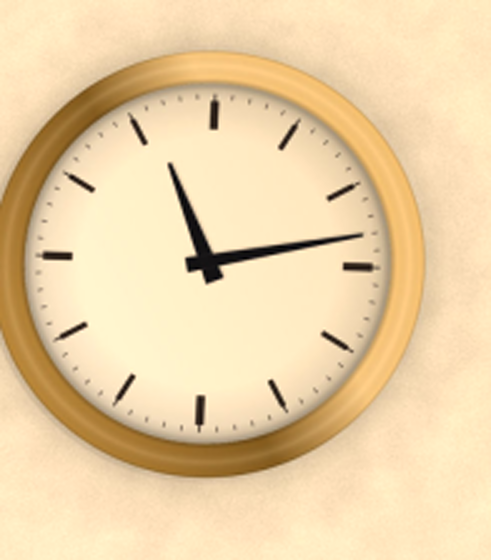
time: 11:13
